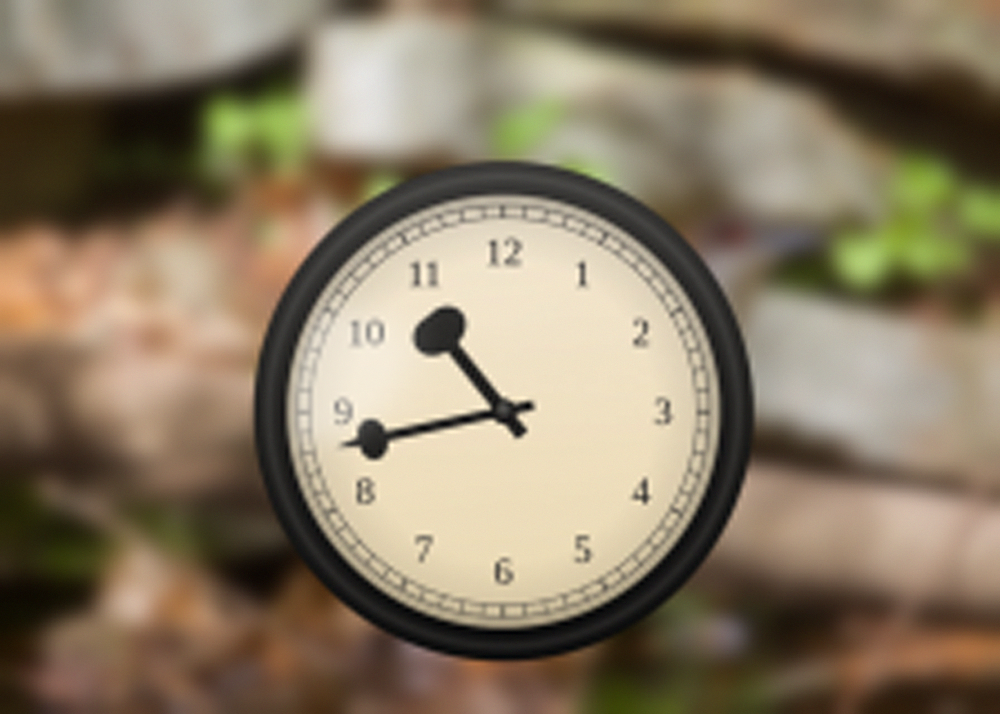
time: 10:43
